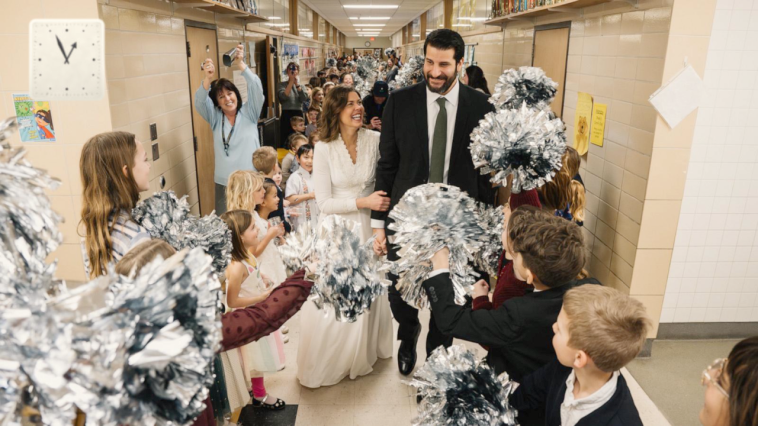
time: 12:56
